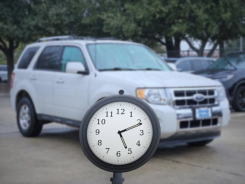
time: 5:11
